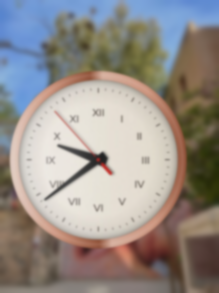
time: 9:38:53
